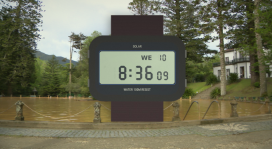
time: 8:36:09
